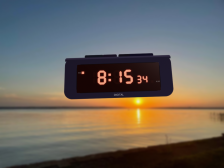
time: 8:15:34
